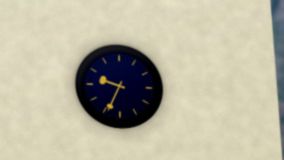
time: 9:34
